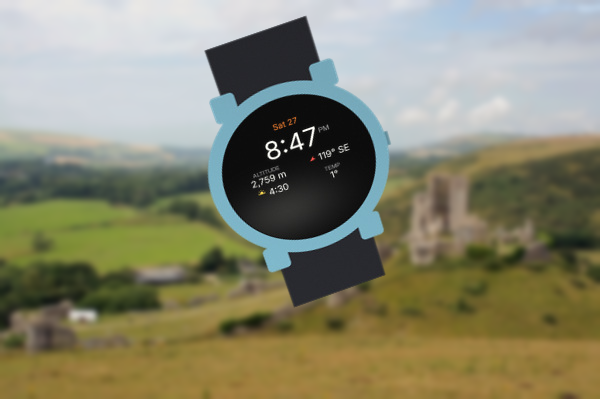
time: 8:47
